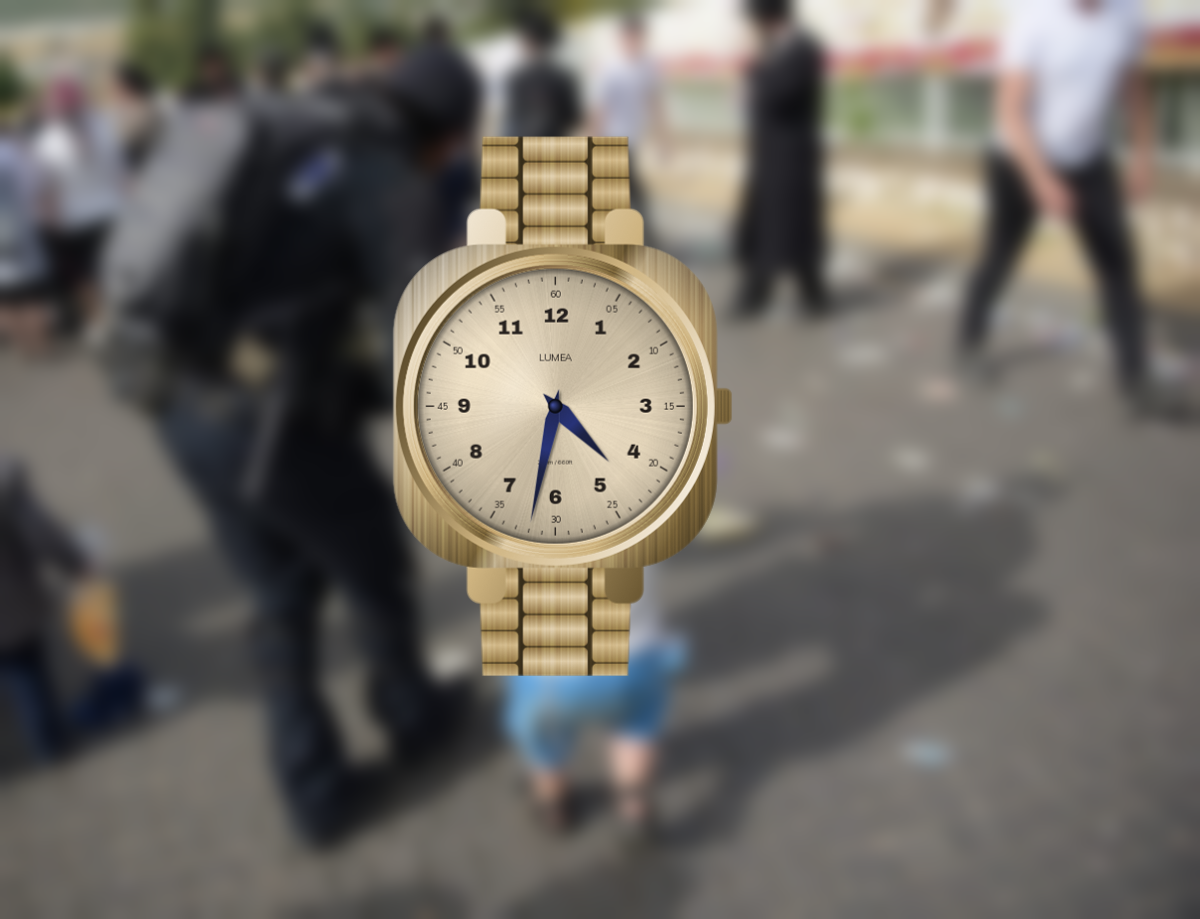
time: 4:32
